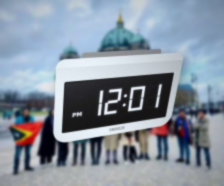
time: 12:01
